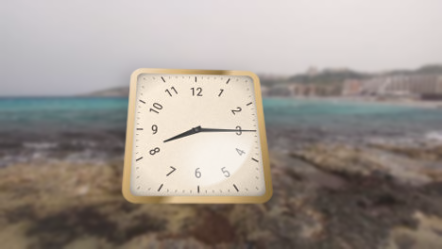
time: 8:15
